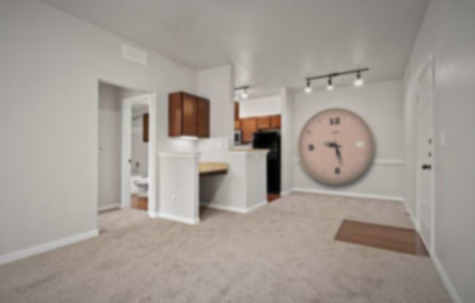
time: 9:28
